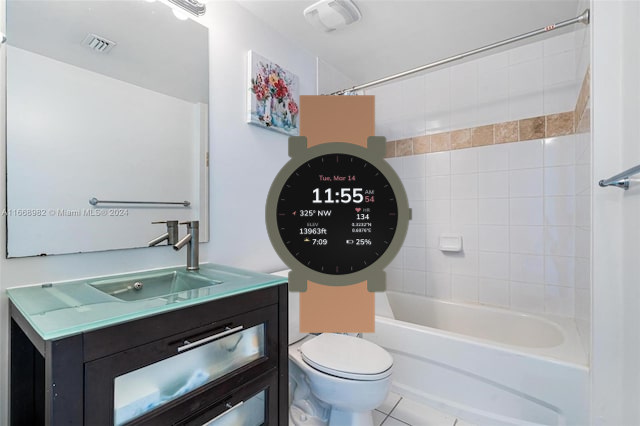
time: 11:55:54
